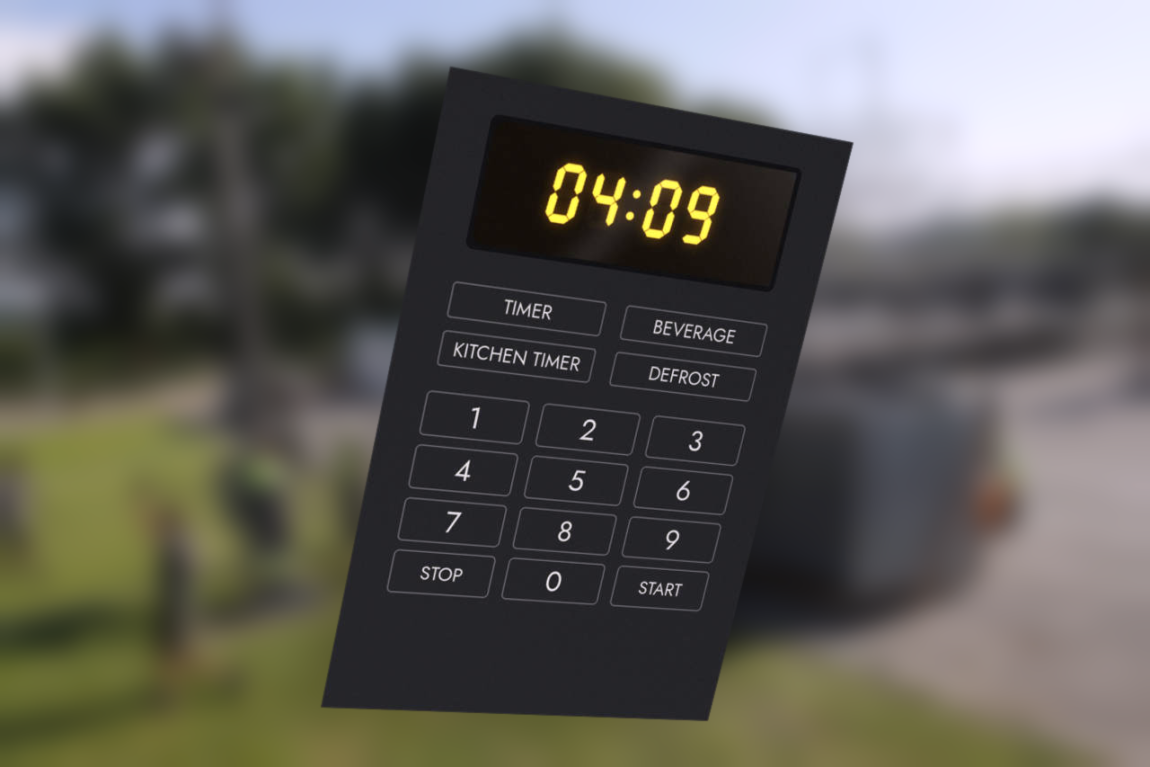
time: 4:09
